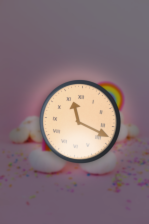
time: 11:18
